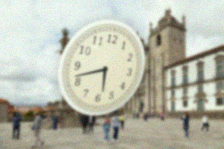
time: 5:42
